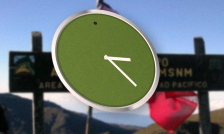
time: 3:25
